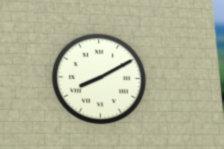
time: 8:10
